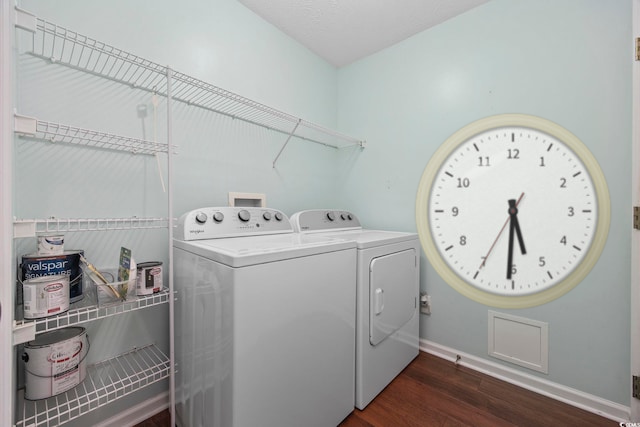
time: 5:30:35
